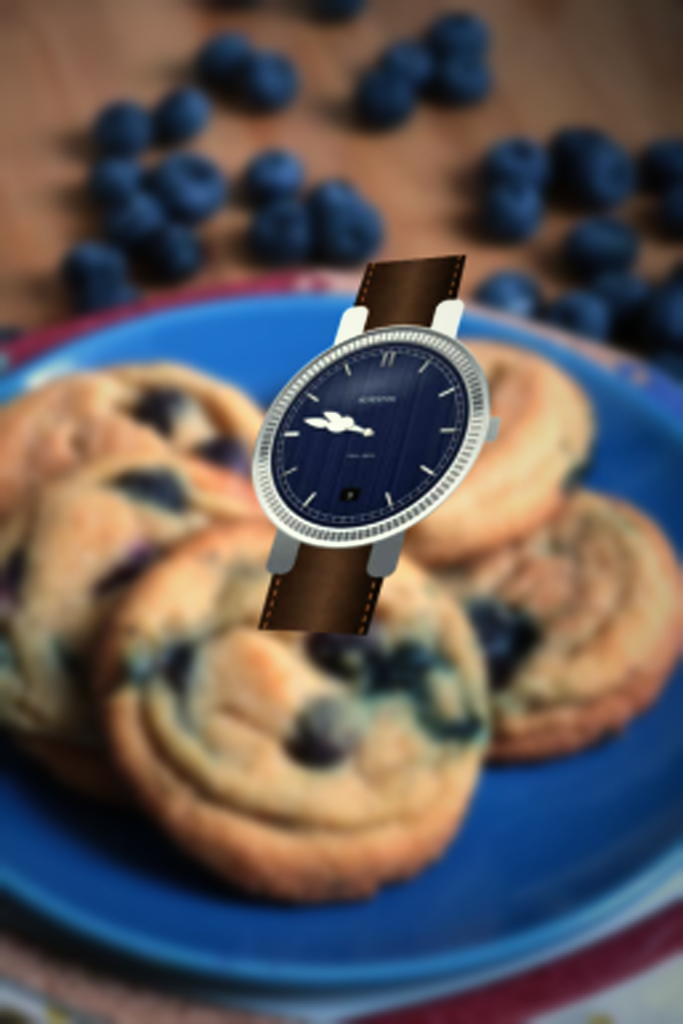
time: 9:47
